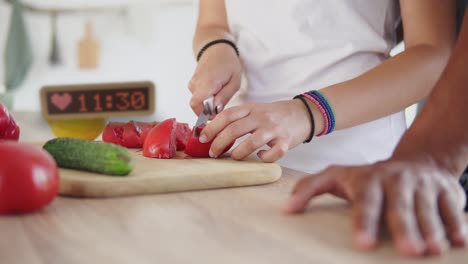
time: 11:30
